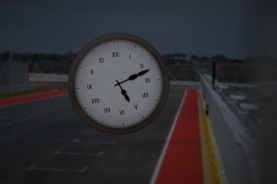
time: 5:12
